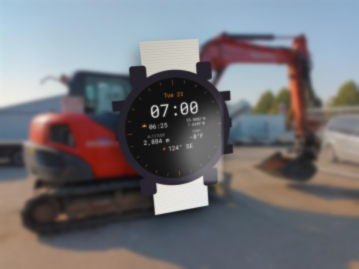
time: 7:00
